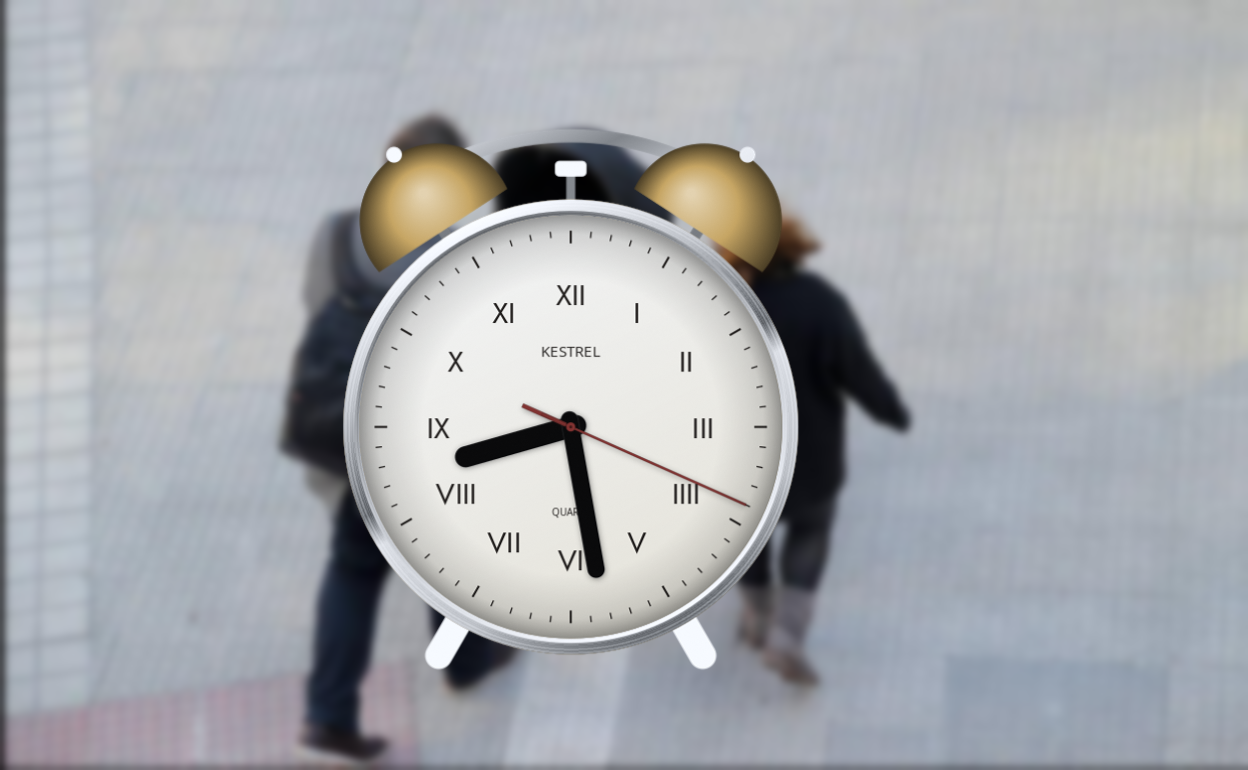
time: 8:28:19
